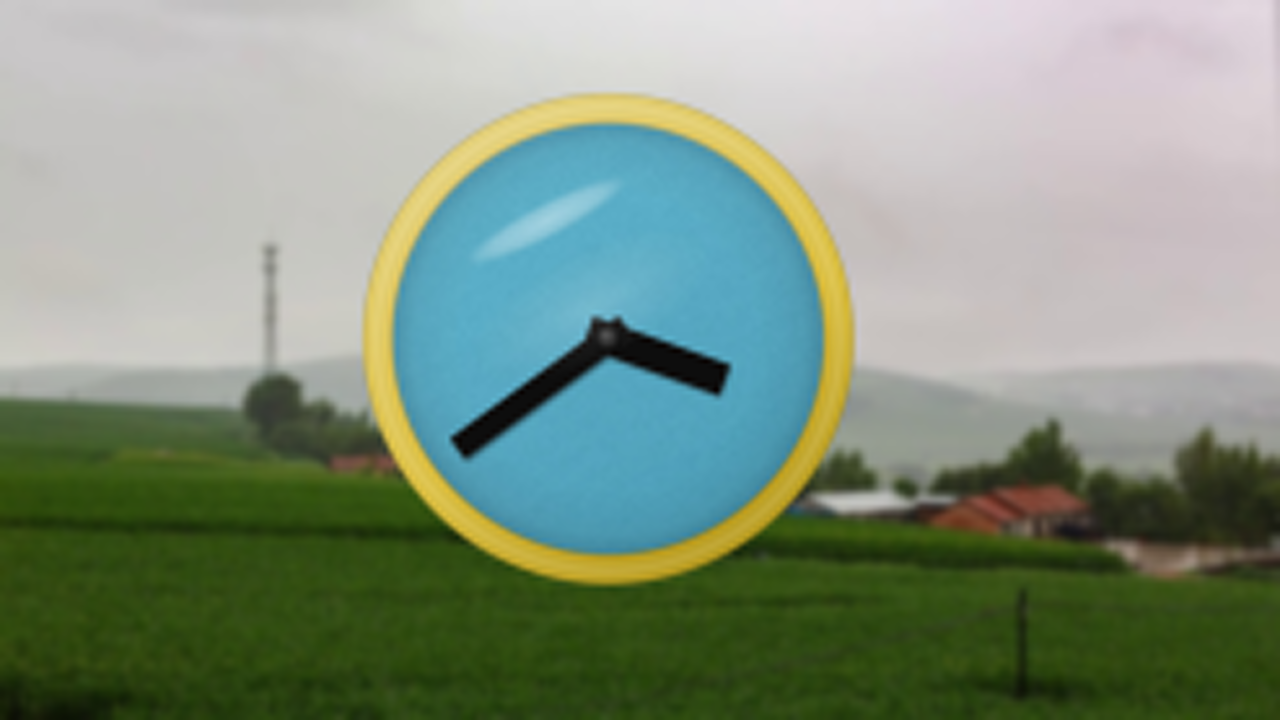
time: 3:39
